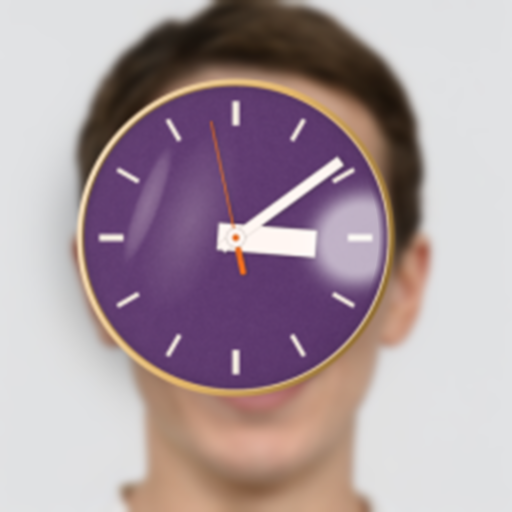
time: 3:08:58
